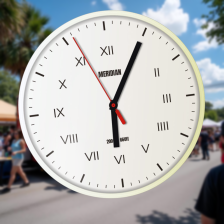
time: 6:04:56
